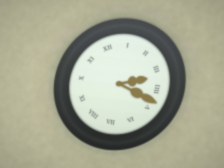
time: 3:23
